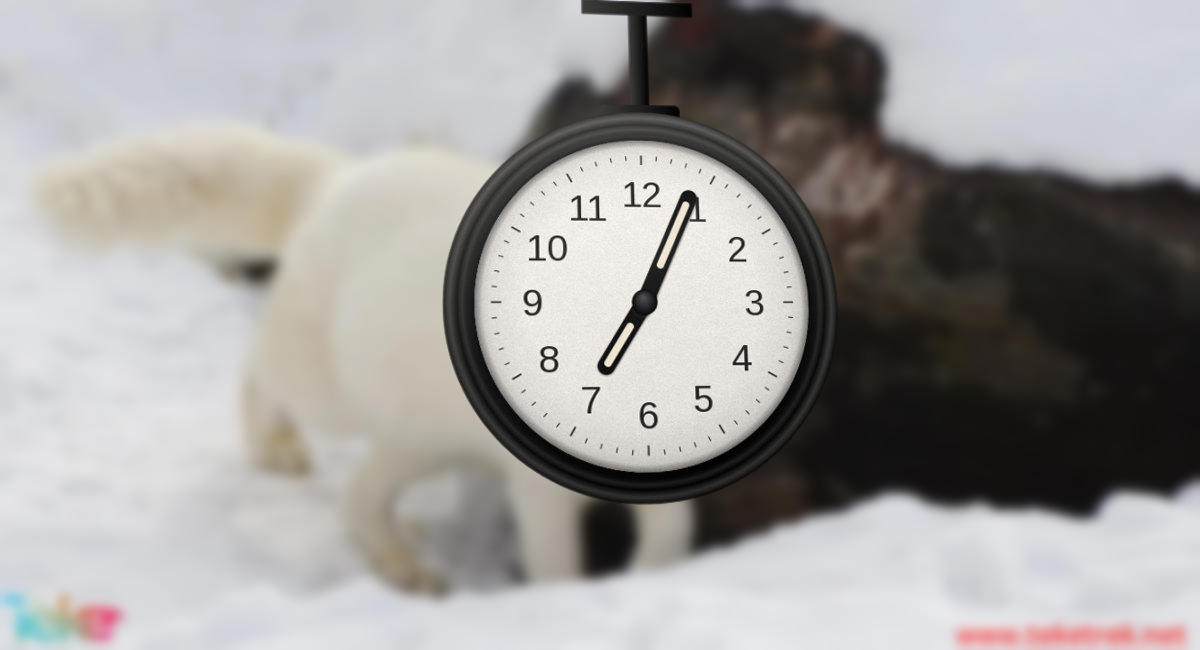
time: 7:04
